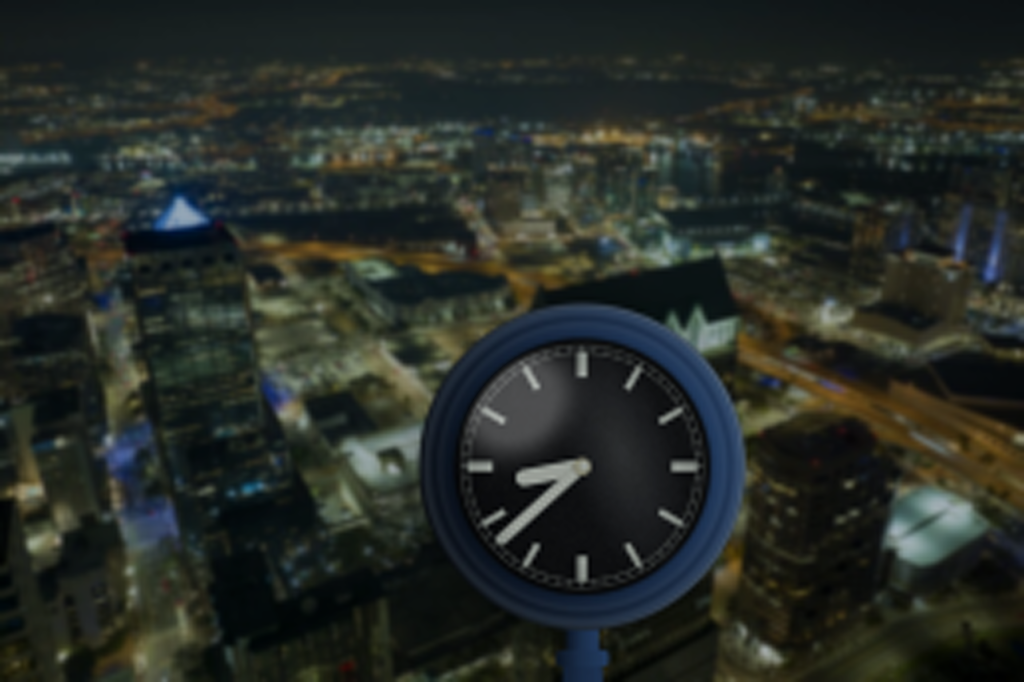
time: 8:38
